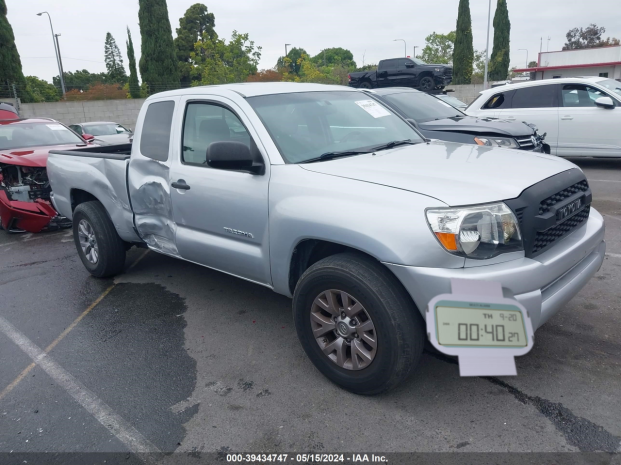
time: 0:40
